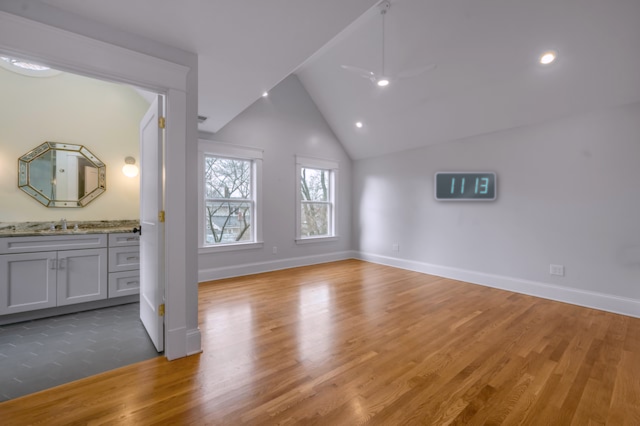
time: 11:13
